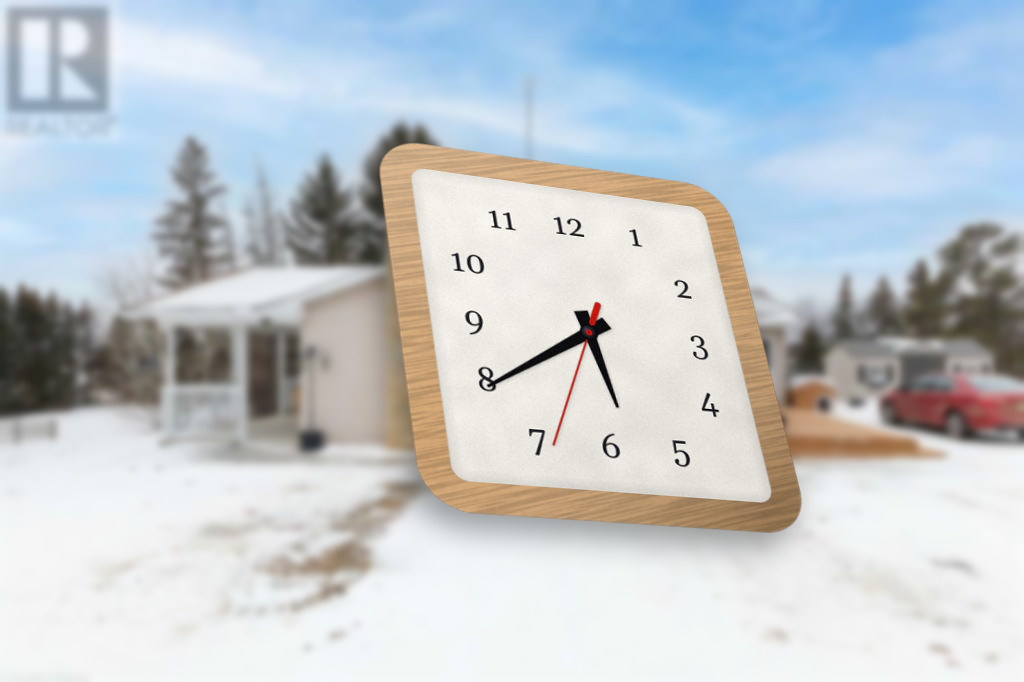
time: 5:39:34
